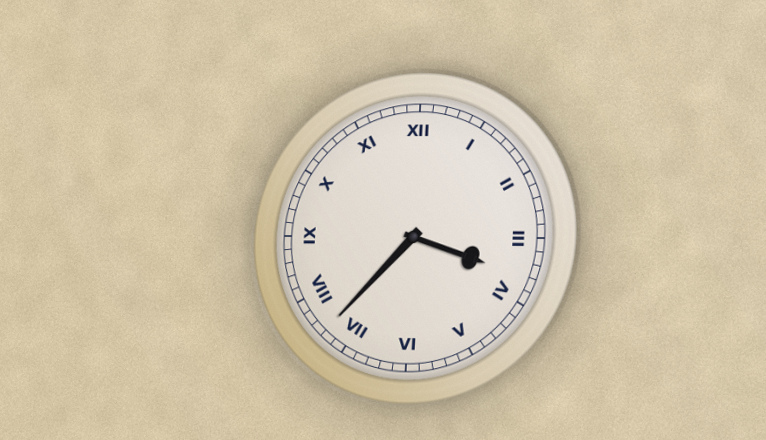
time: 3:37
